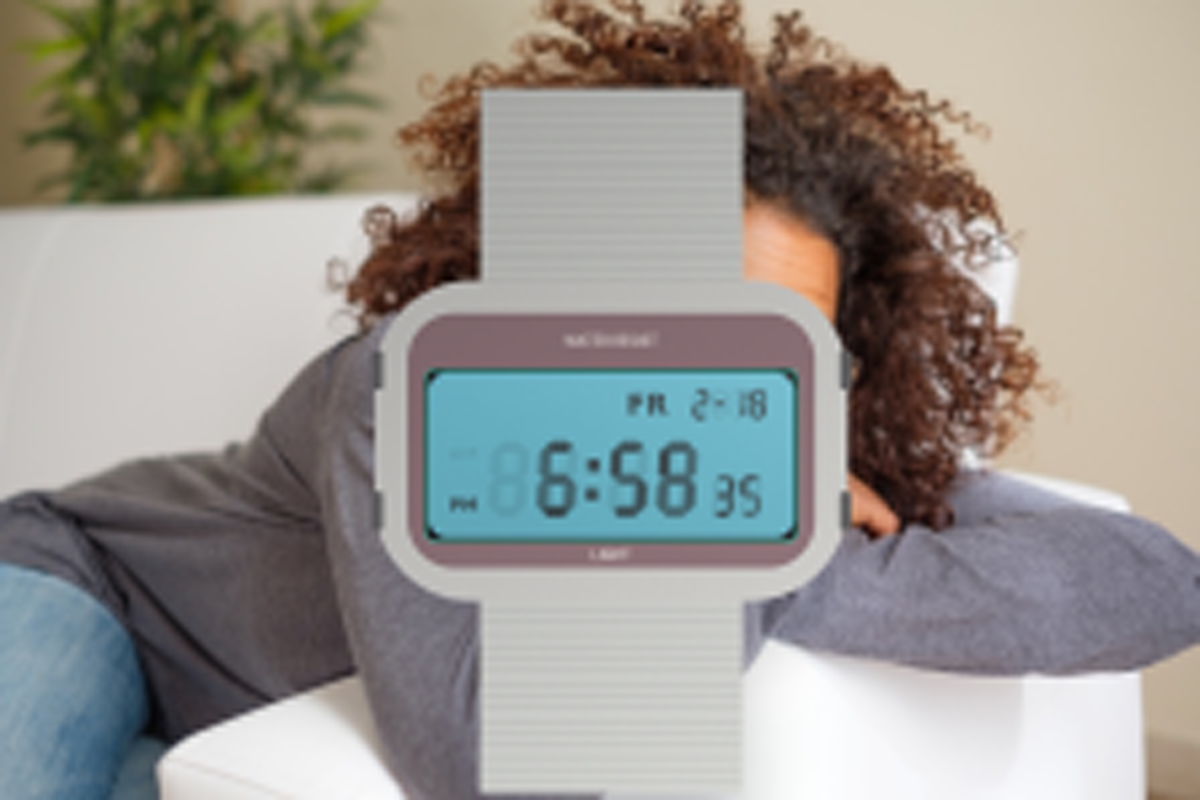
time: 6:58:35
